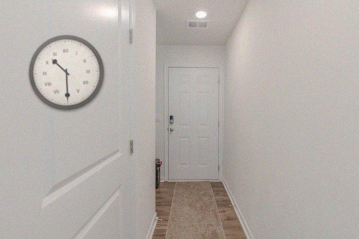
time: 10:30
